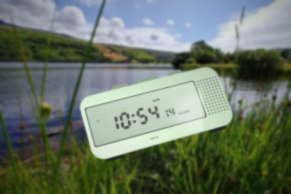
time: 10:54:14
